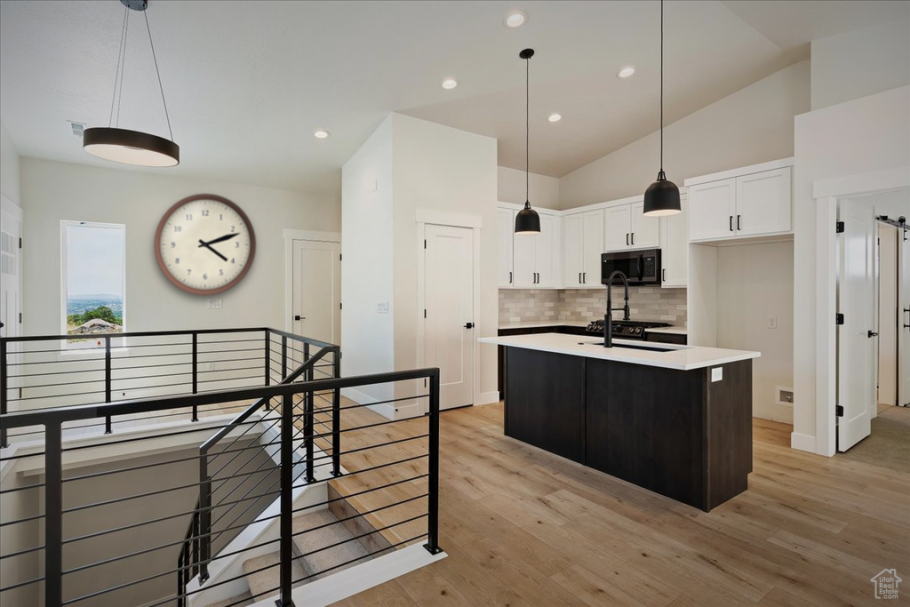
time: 4:12
